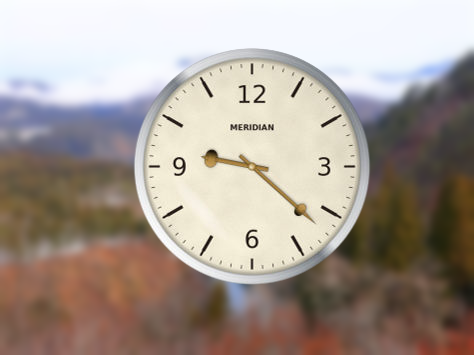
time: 9:22
